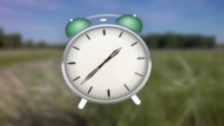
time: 1:38
